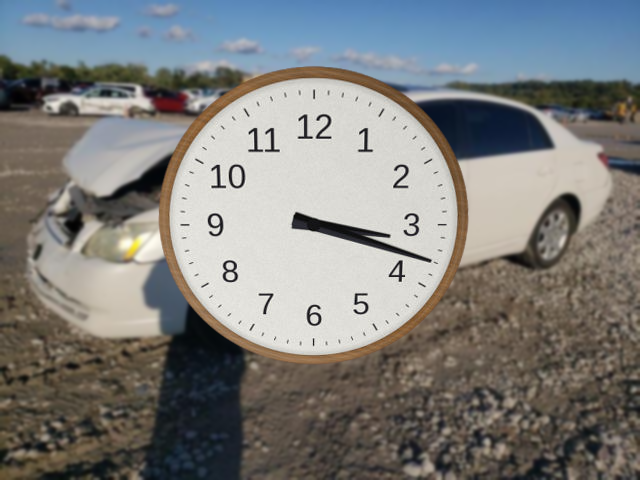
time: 3:18
